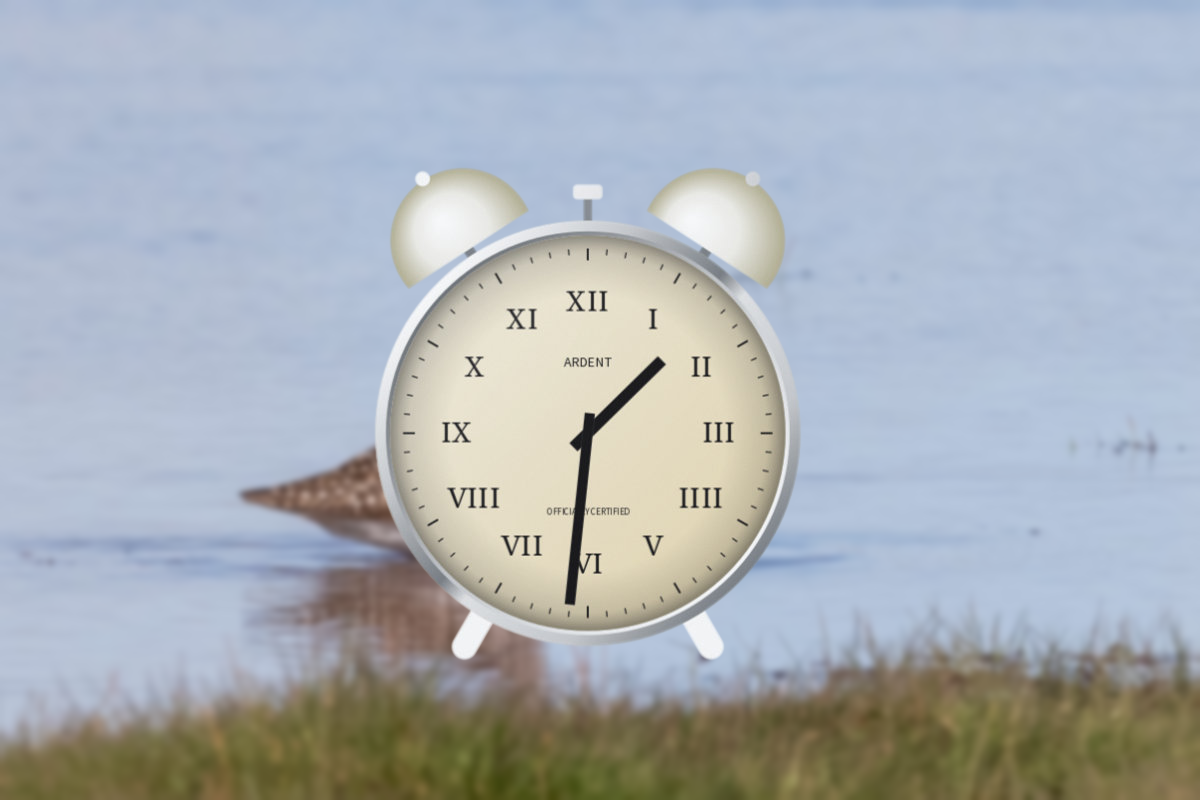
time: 1:31
